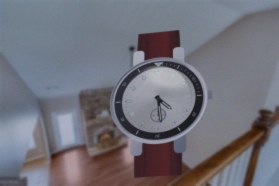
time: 4:29
